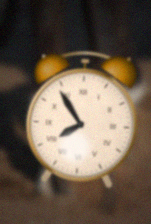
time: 7:54
